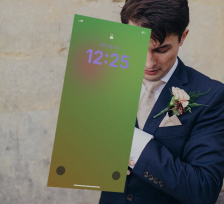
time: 12:25
